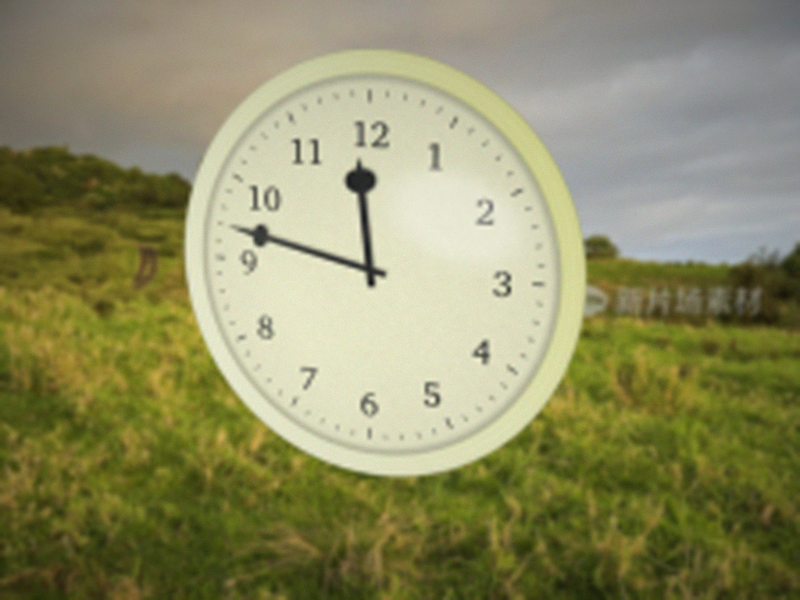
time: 11:47
